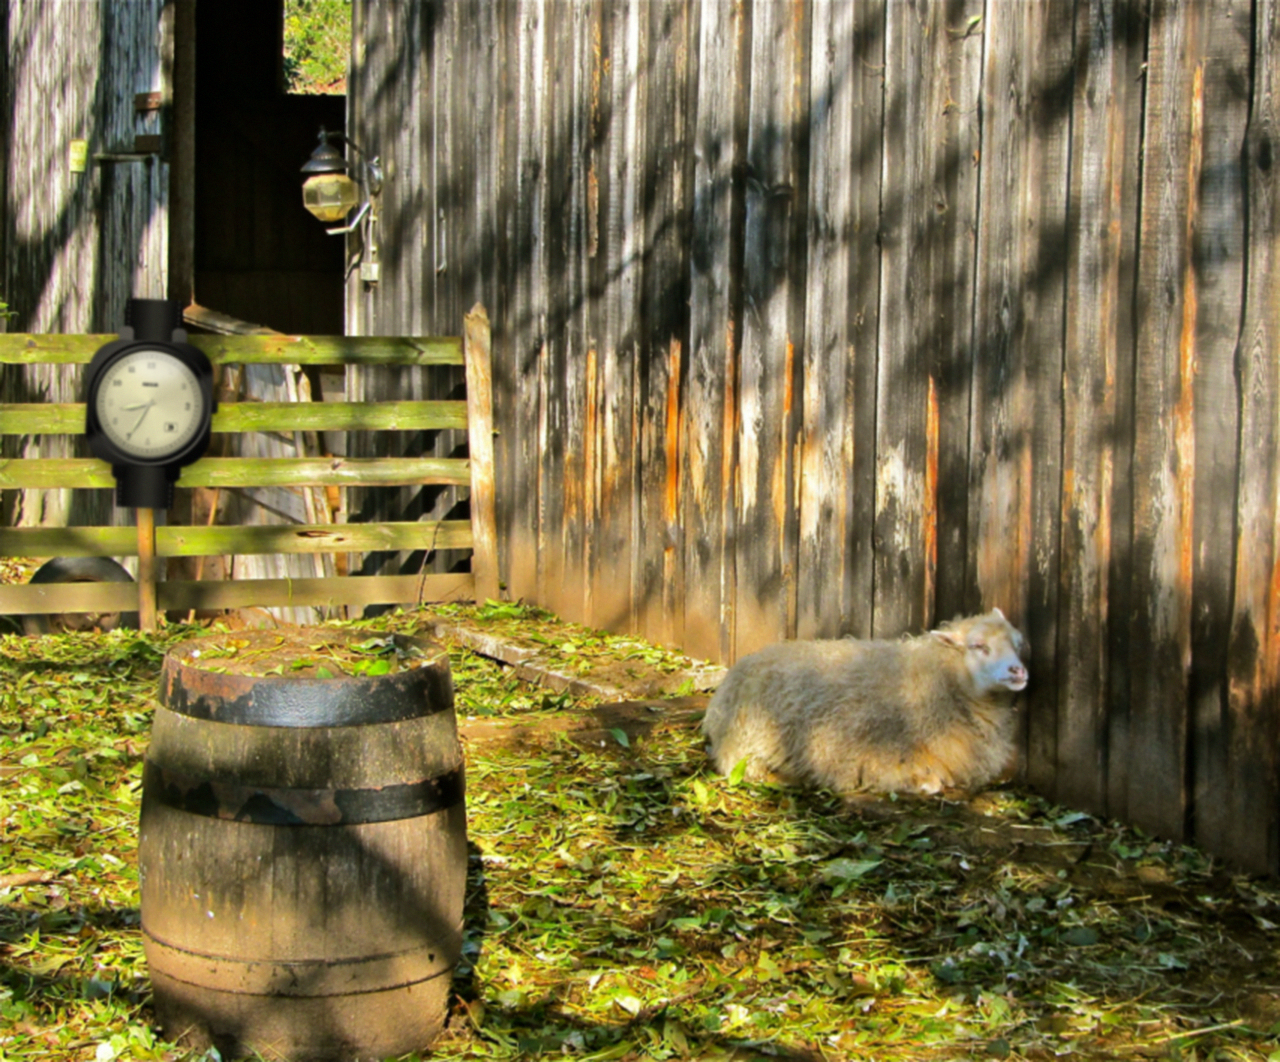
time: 8:35
